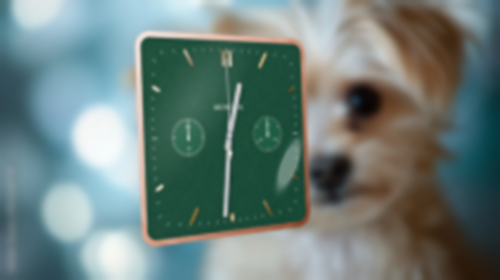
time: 12:31
